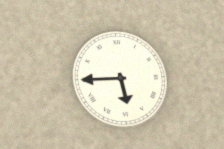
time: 5:45
